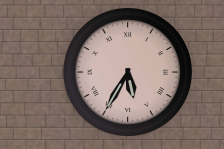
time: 5:35
